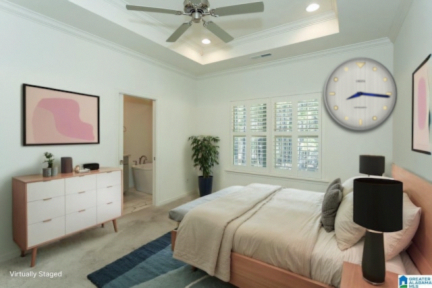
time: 8:16
